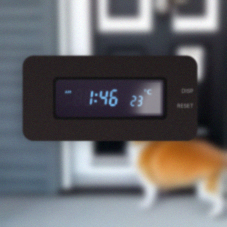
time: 1:46
